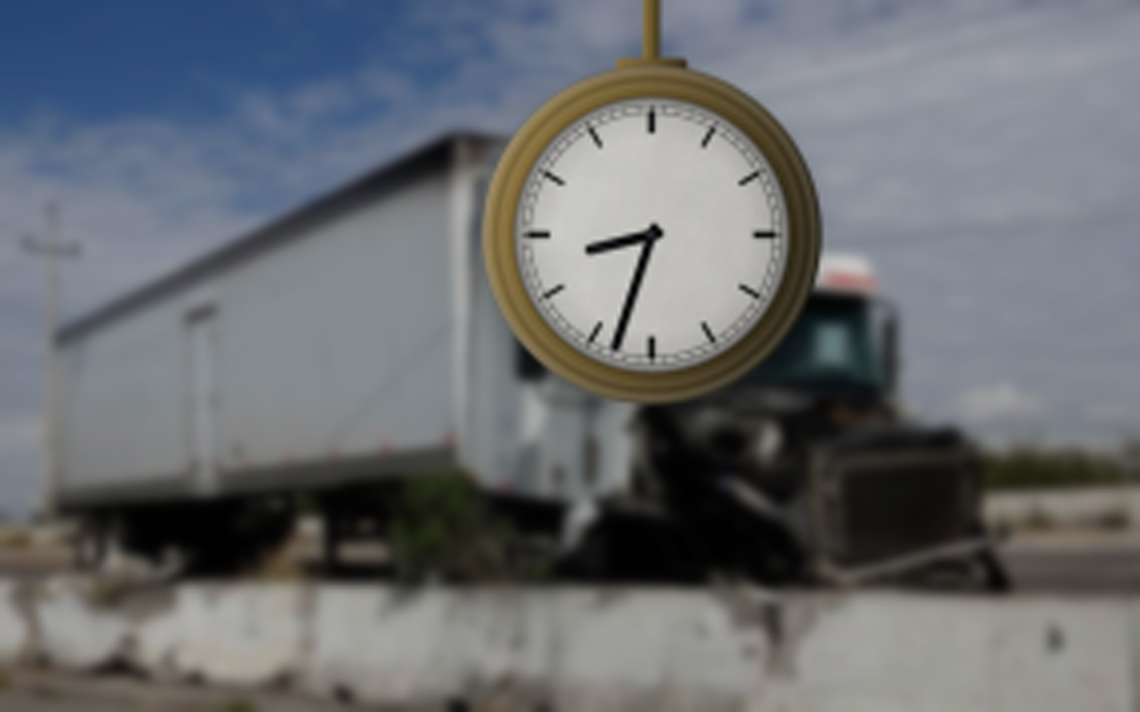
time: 8:33
